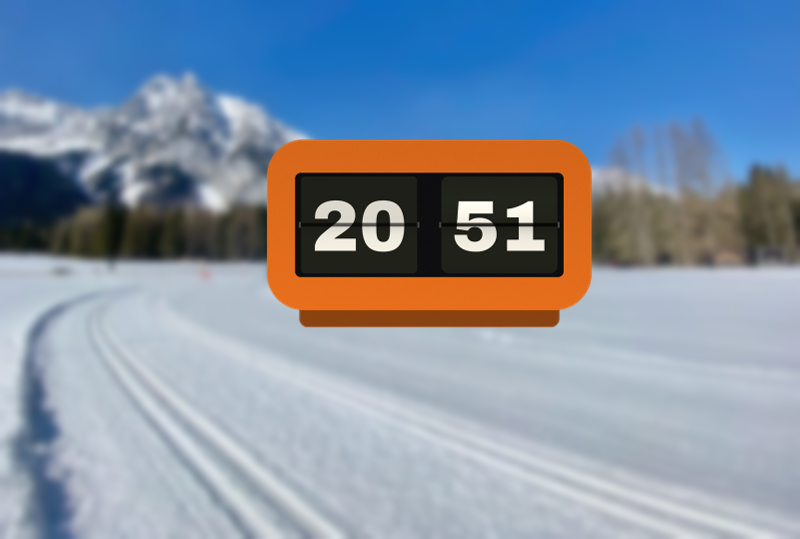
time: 20:51
